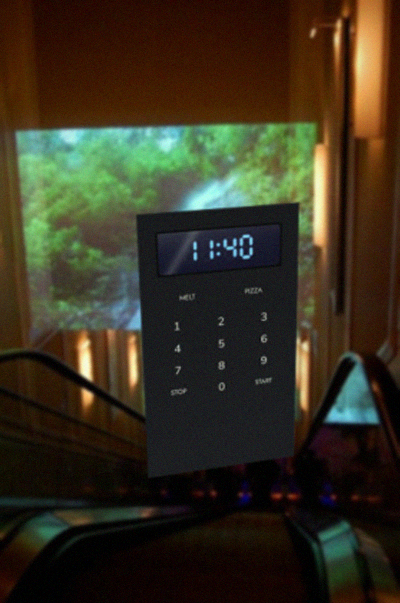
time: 11:40
